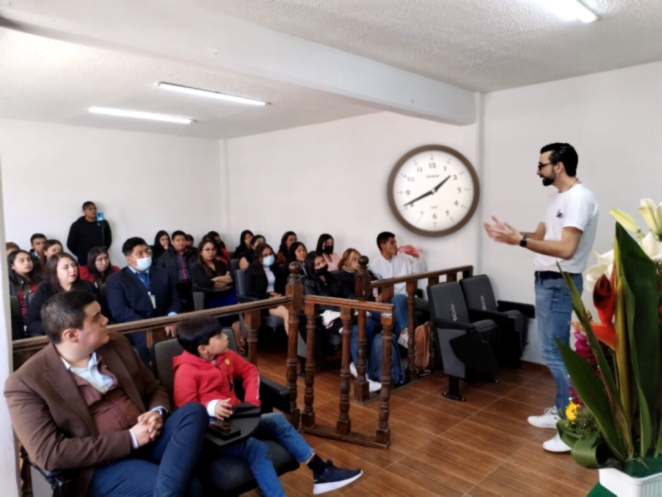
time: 1:41
